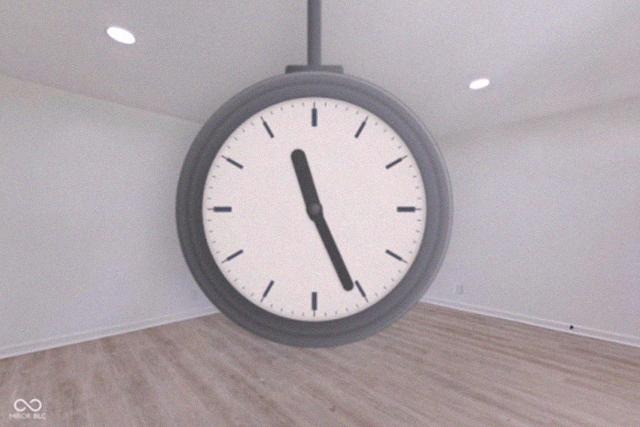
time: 11:26
